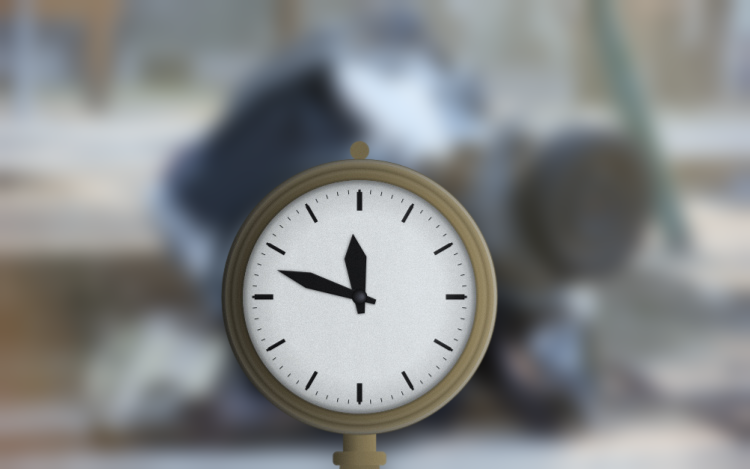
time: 11:48
